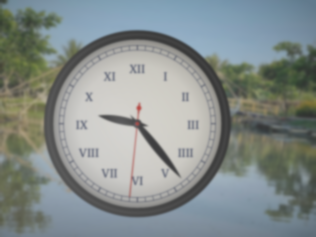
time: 9:23:31
